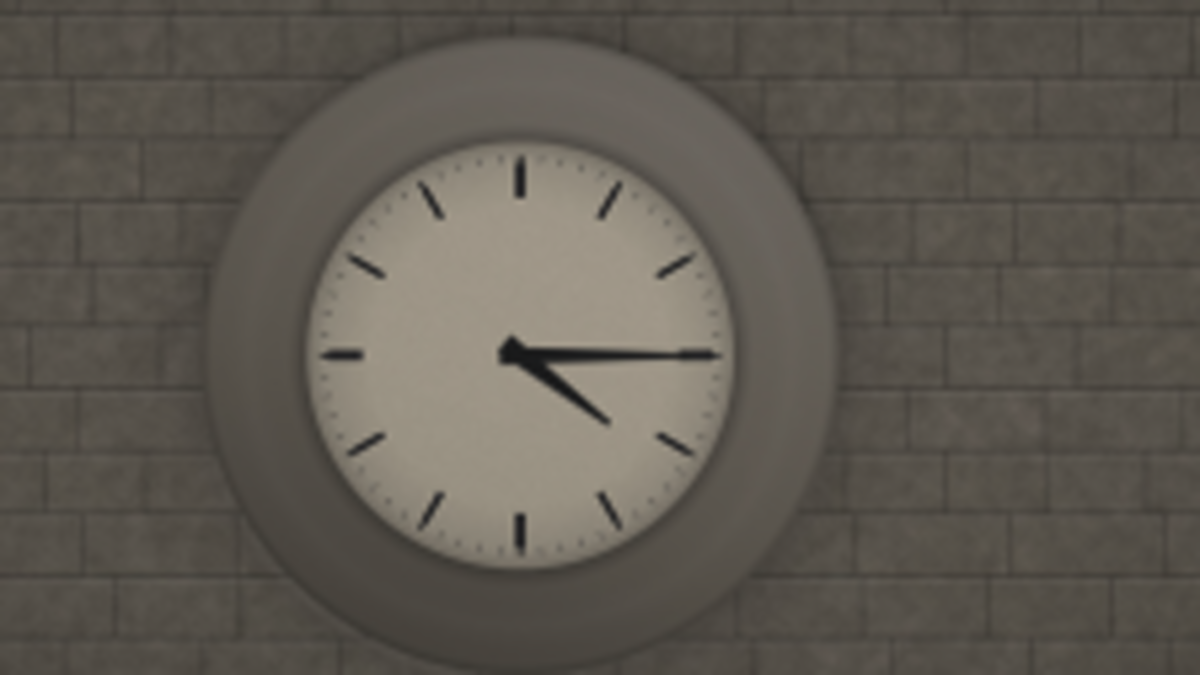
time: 4:15
